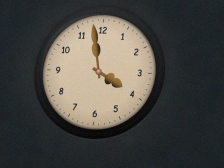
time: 3:58
